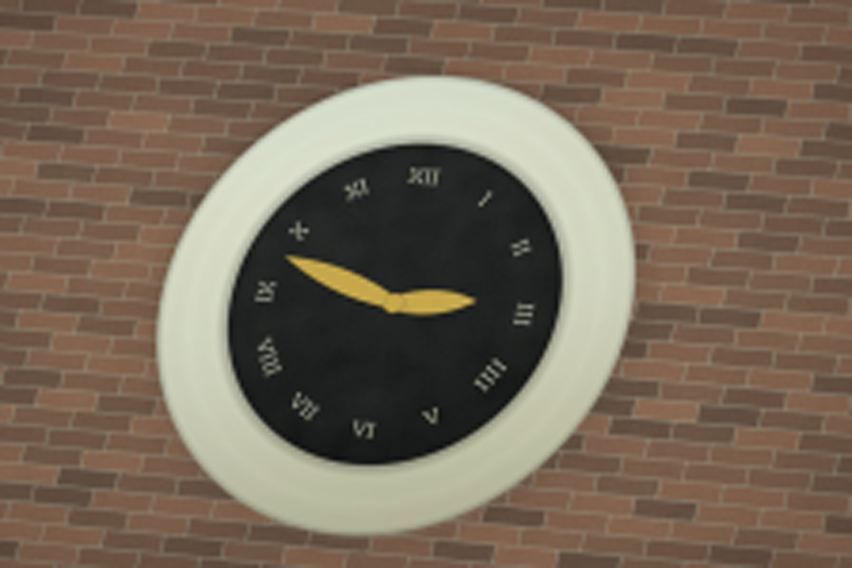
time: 2:48
